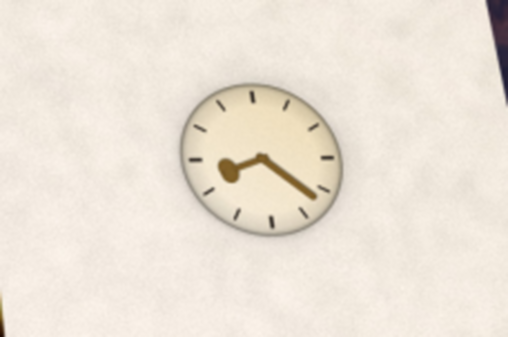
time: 8:22
